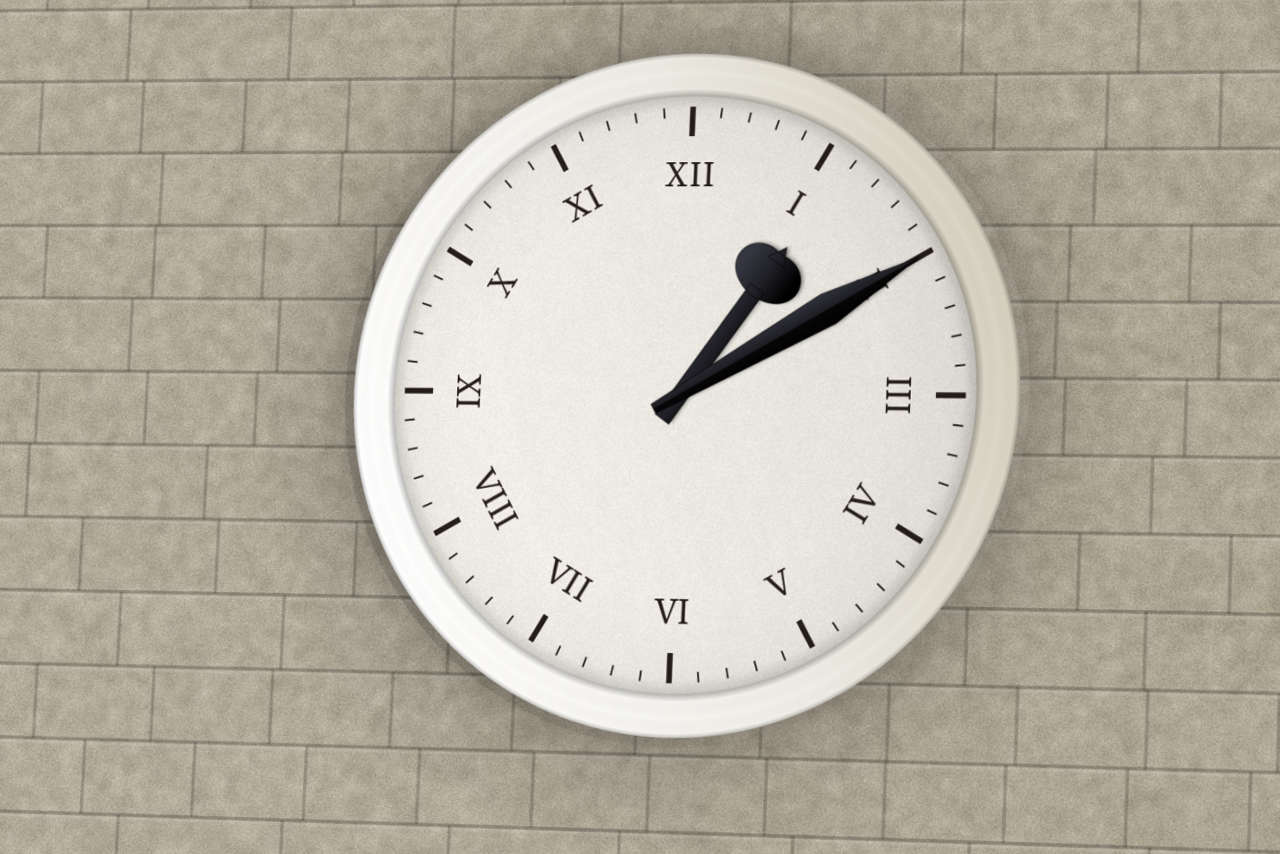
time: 1:10
